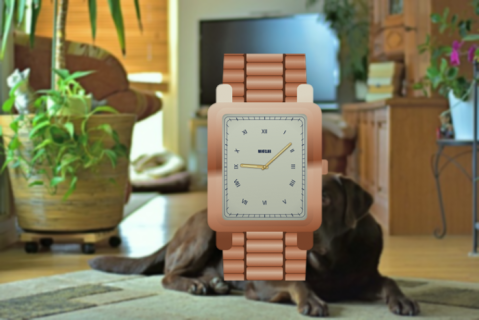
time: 9:08
